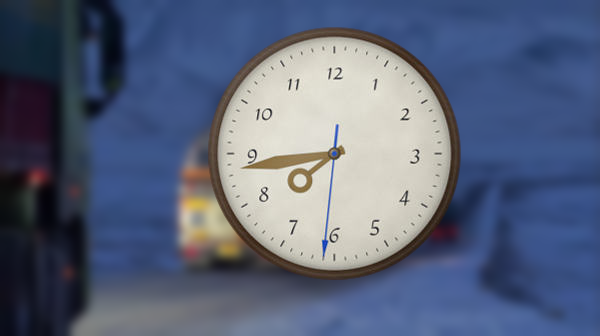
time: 7:43:31
